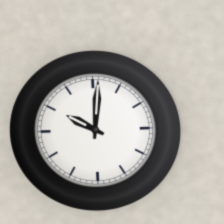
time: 10:01
